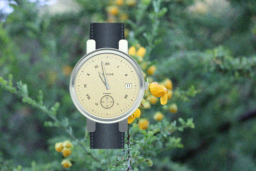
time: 10:58
